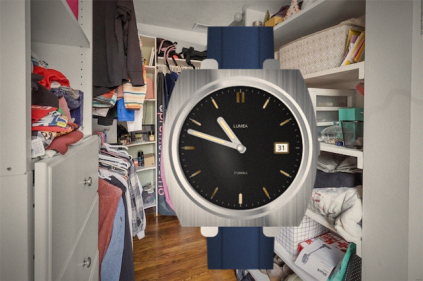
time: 10:48
